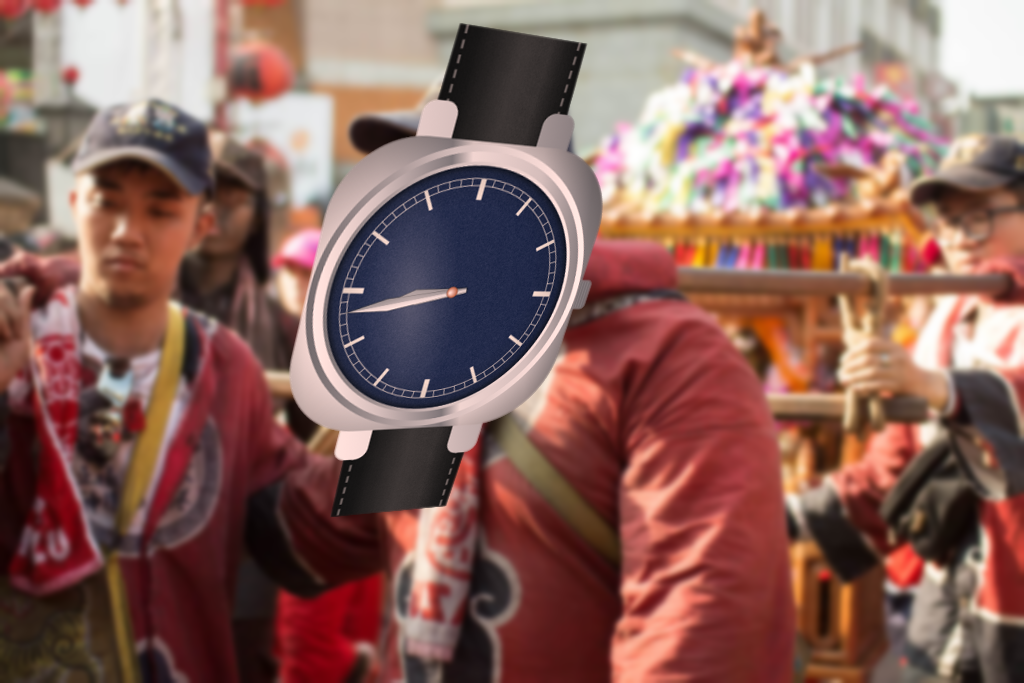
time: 8:43
